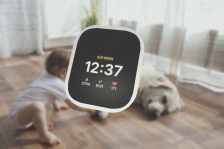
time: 12:37
